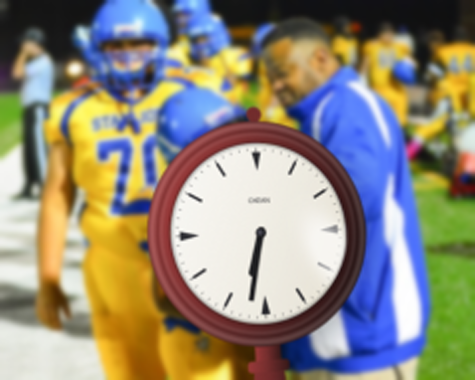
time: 6:32
